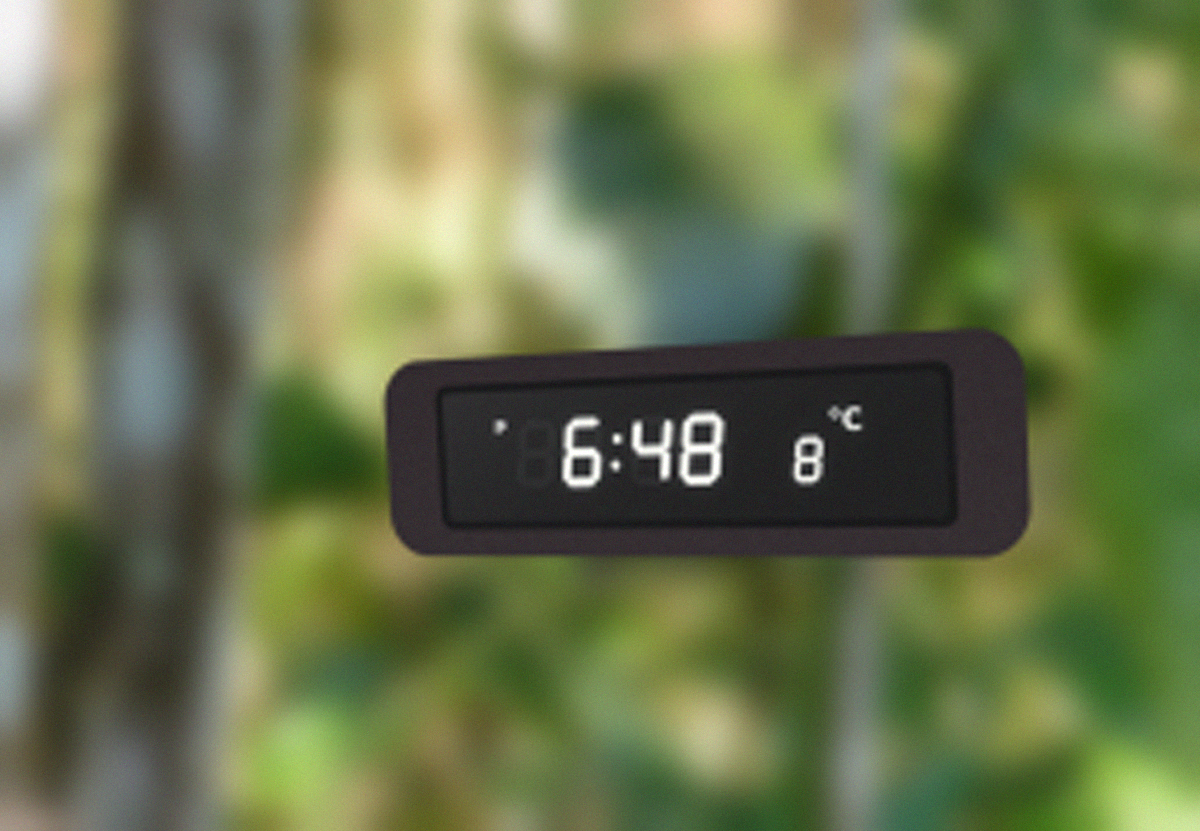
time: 6:48
